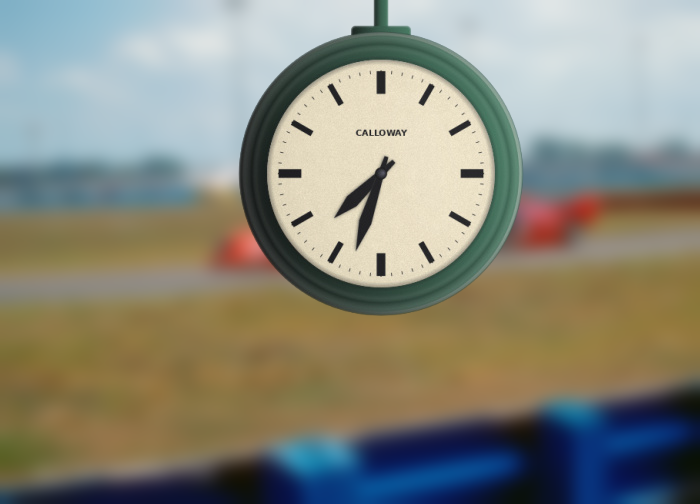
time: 7:33
